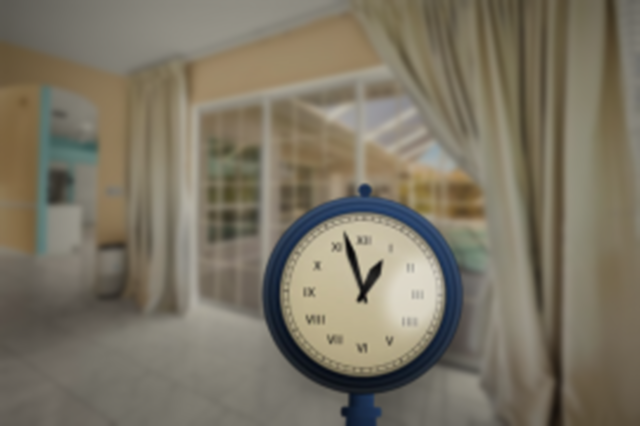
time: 12:57
